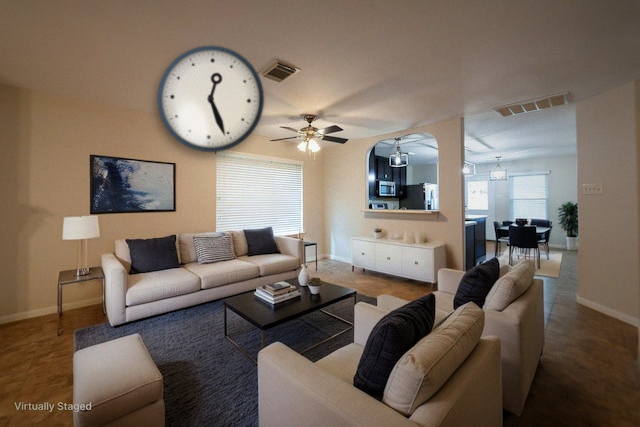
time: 12:26
